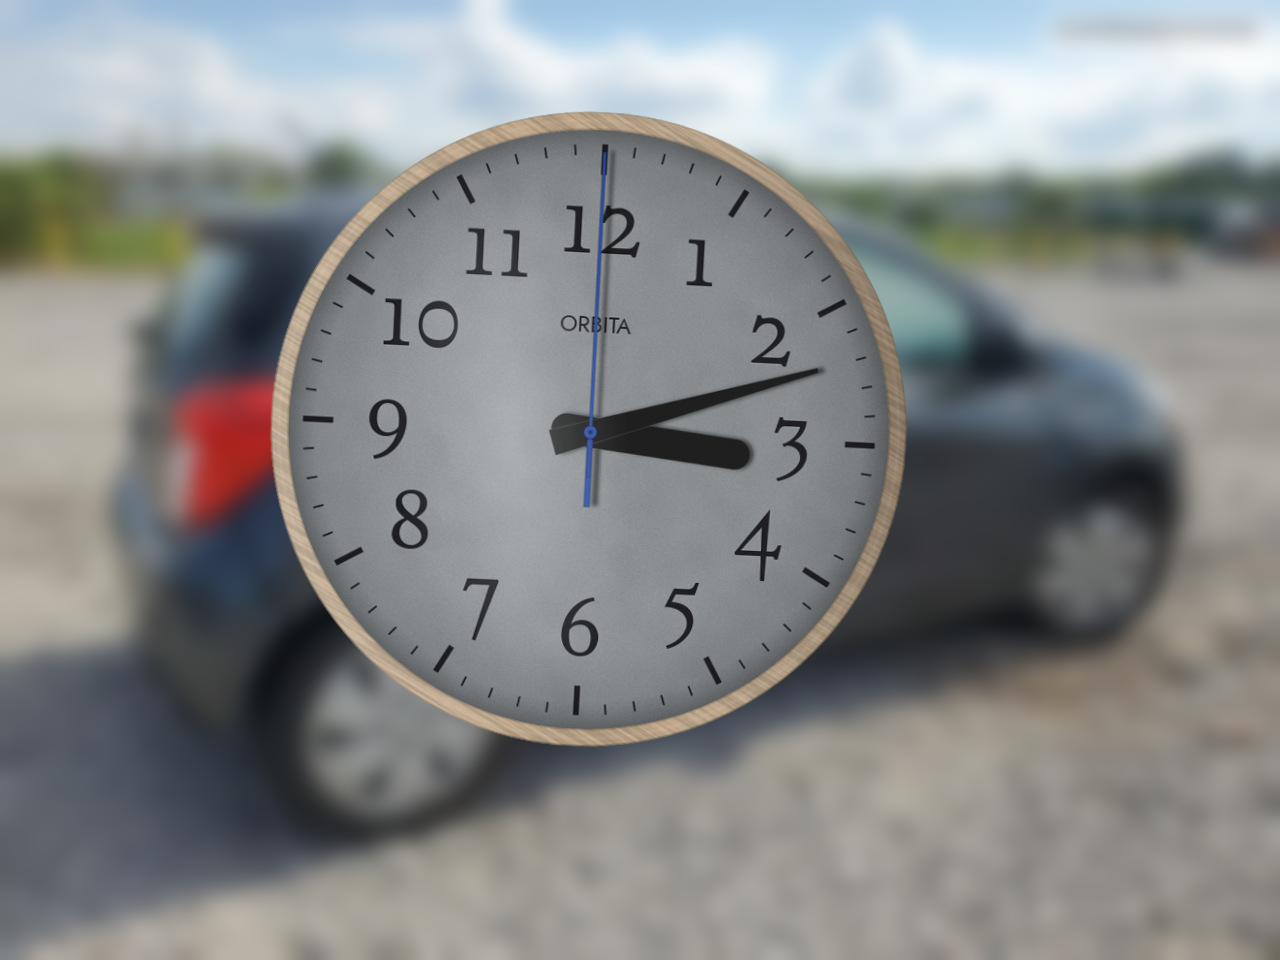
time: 3:12:00
